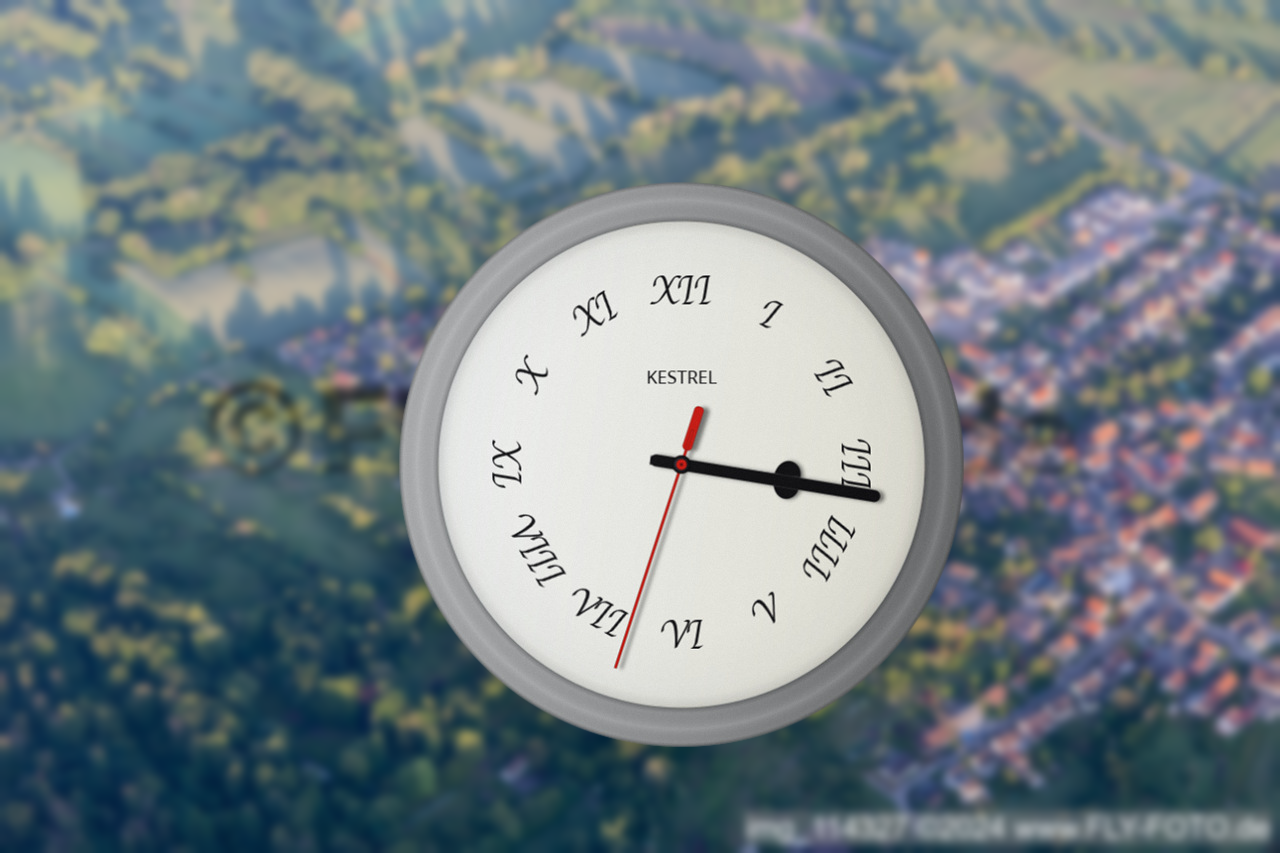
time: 3:16:33
